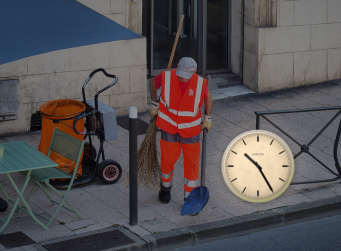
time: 10:25
